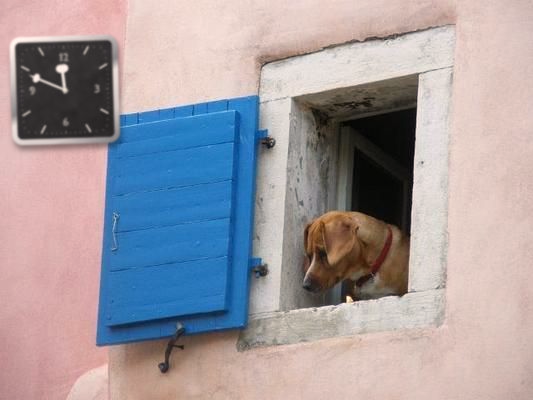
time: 11:49
